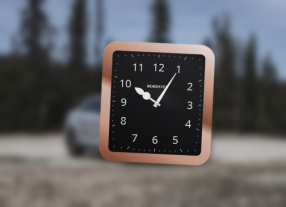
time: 10:05
